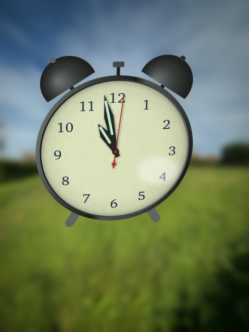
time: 10:58:01
